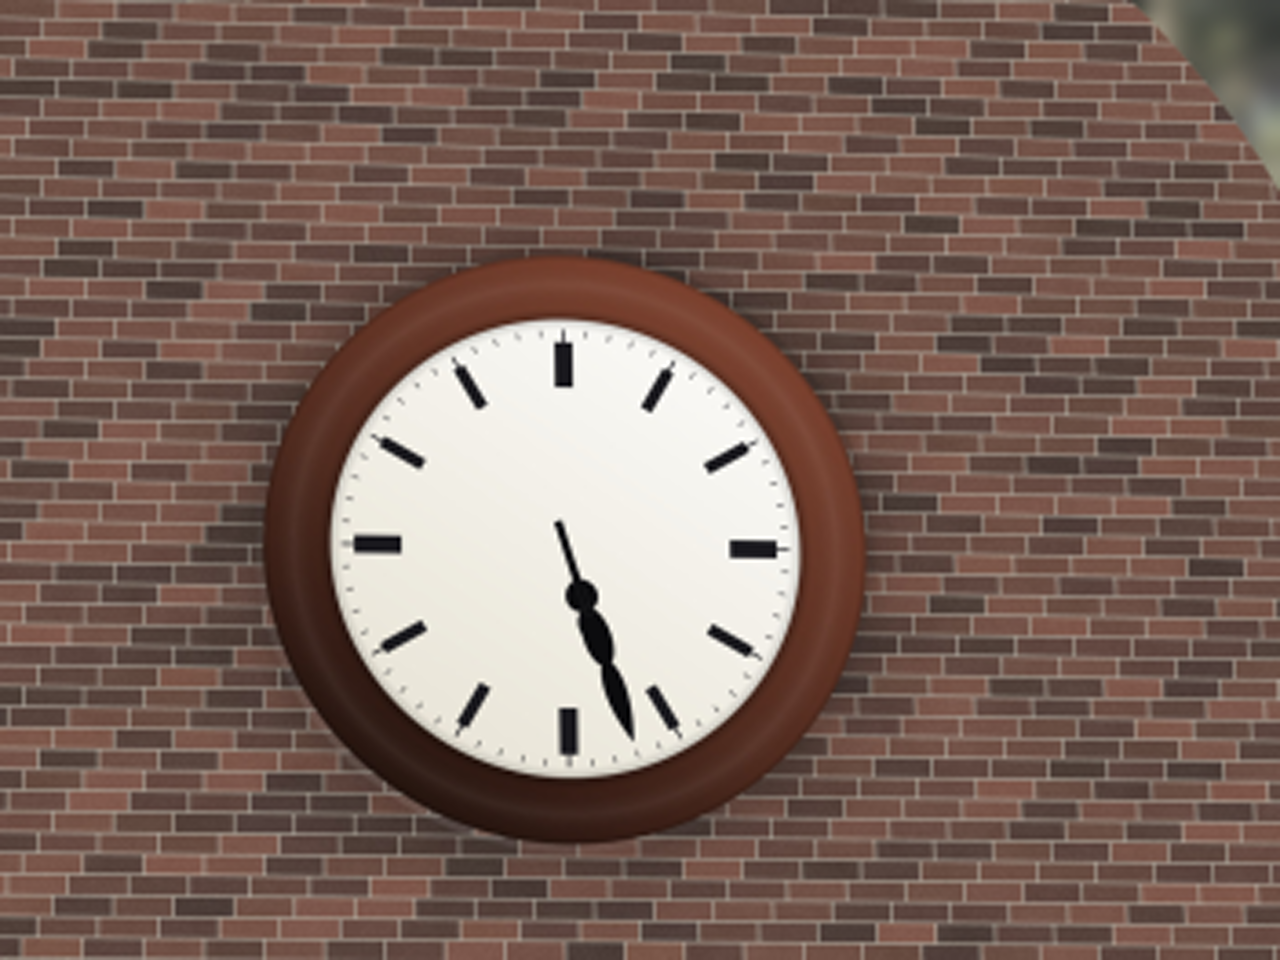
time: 5:27
